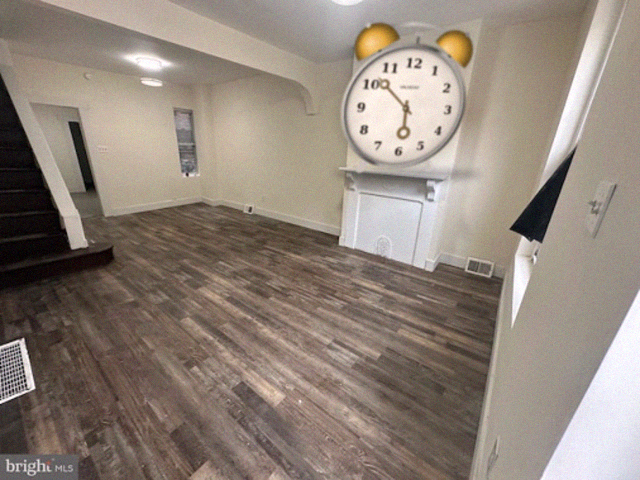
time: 5:52
